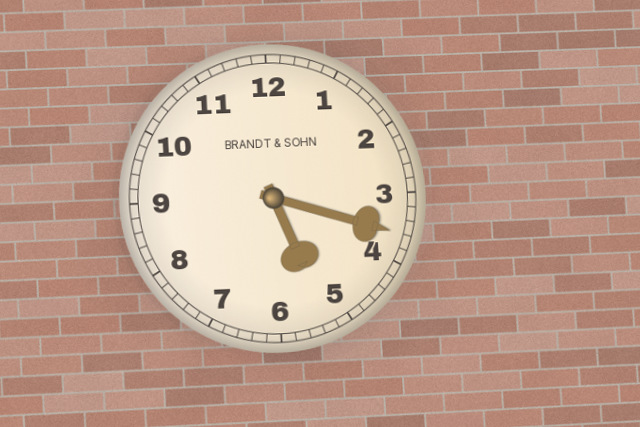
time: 5:18
